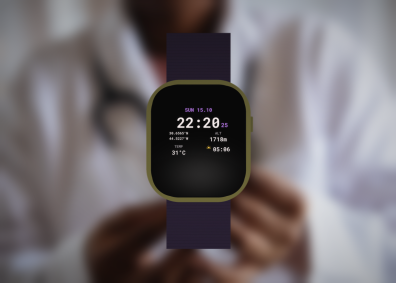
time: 22:20
